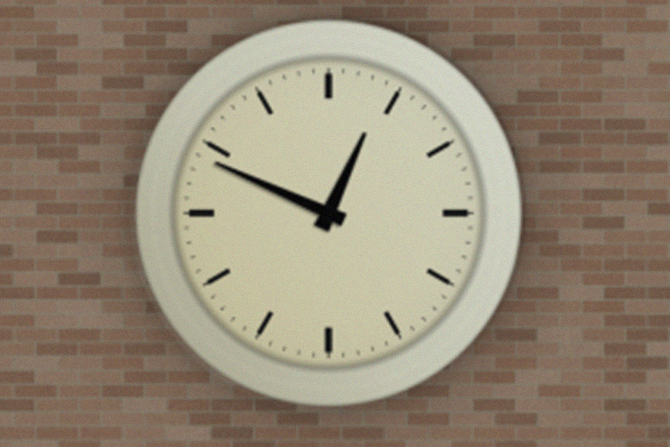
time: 12:49
